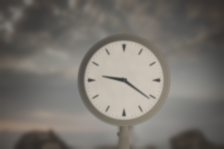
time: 9:21
